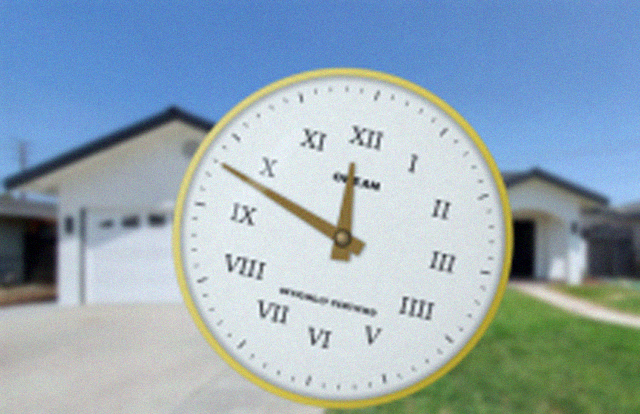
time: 11:48
